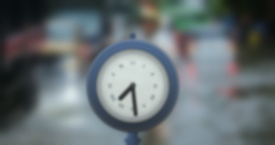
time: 7:29
